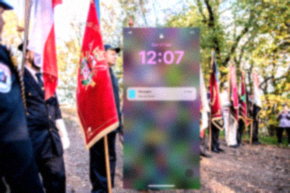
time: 12:07
